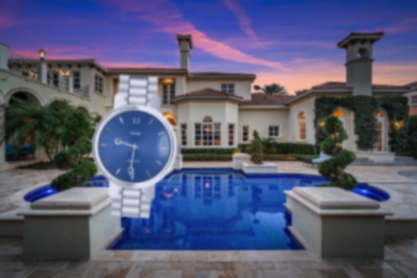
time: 9:31
